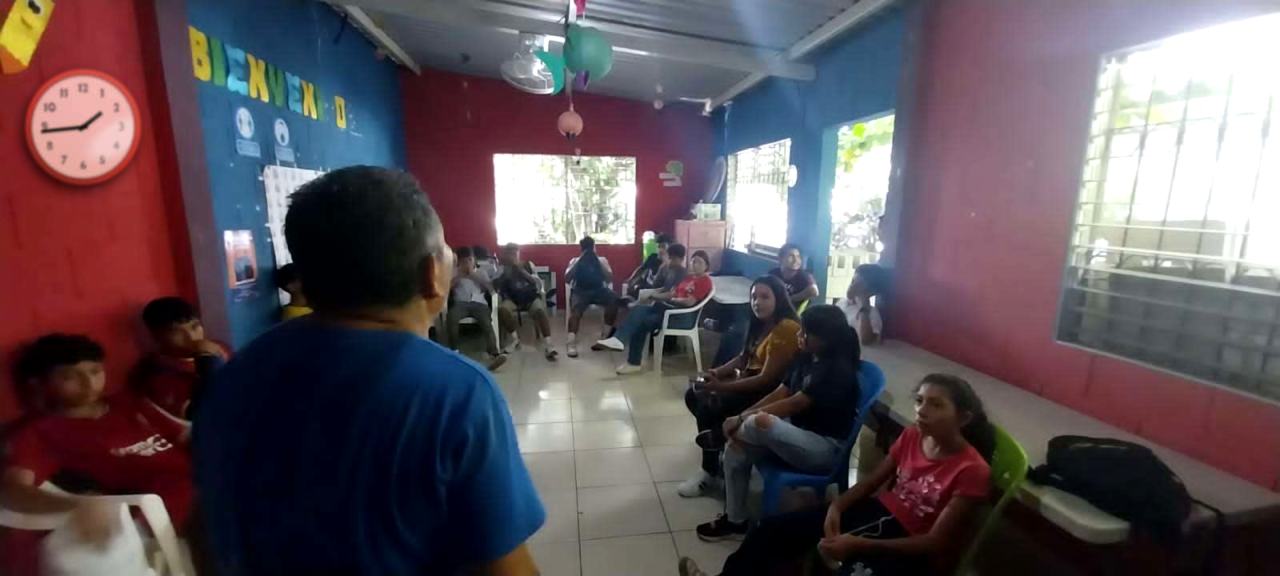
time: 1:44
